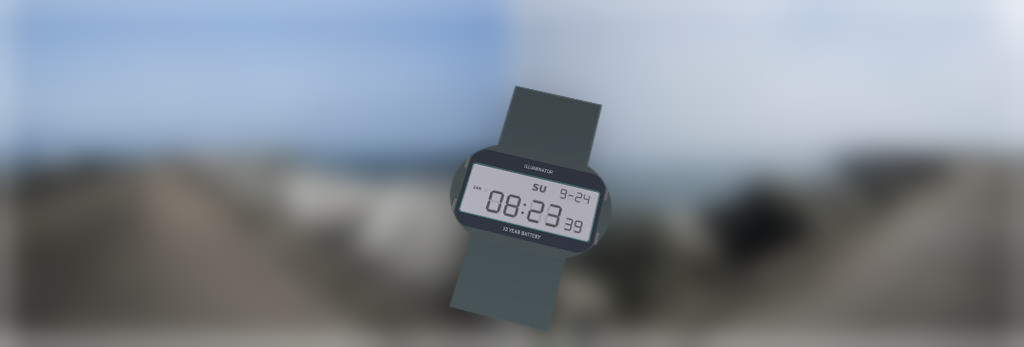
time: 8:23:39
